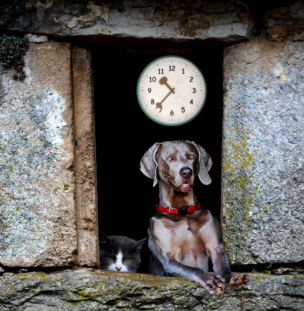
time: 10:37
